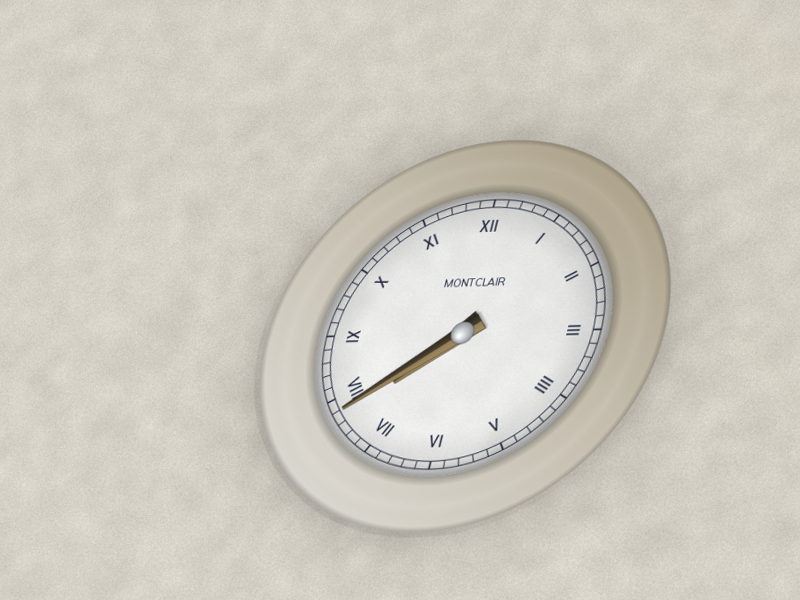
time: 7:39
